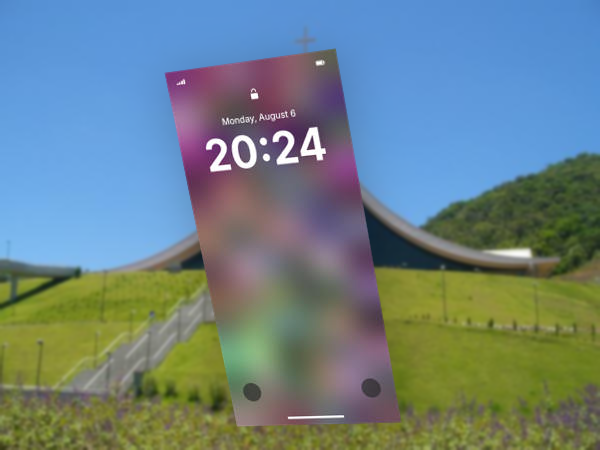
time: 20:24
